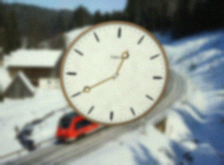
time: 12:40
